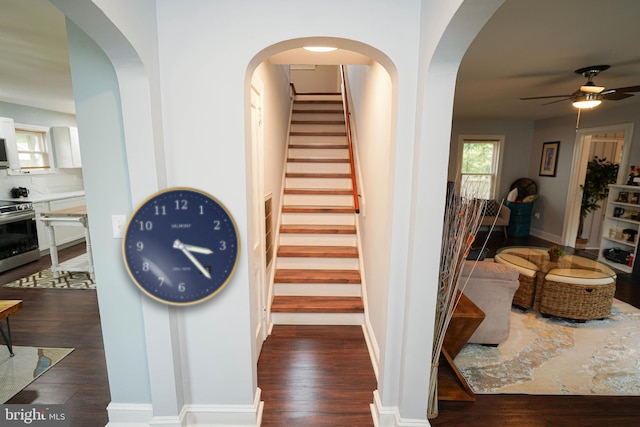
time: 3:23
